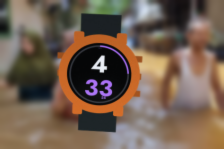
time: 4:33
